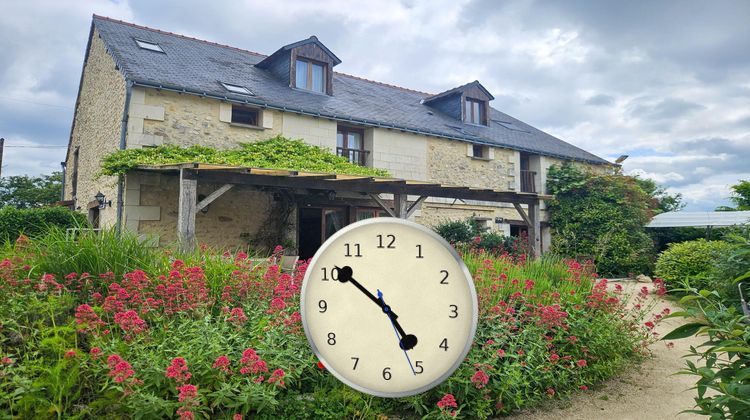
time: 4:51:26
